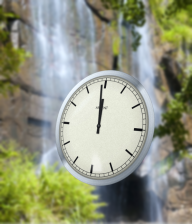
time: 11:59
